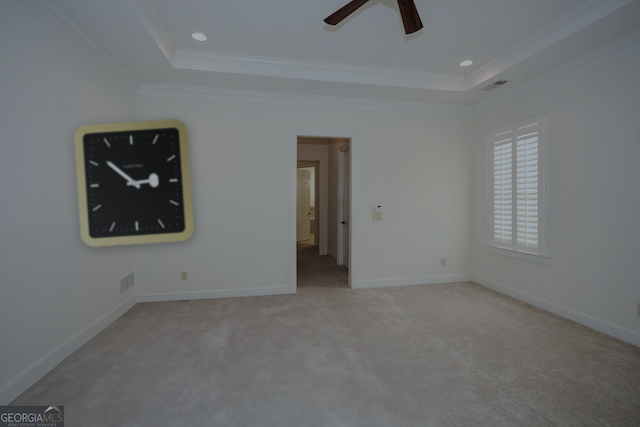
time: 2:52
